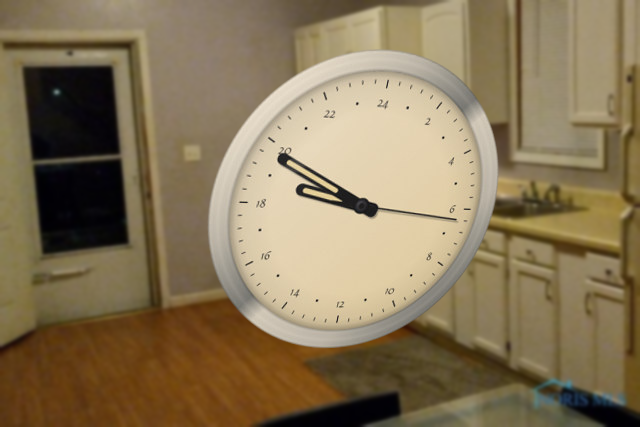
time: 18:49:16
